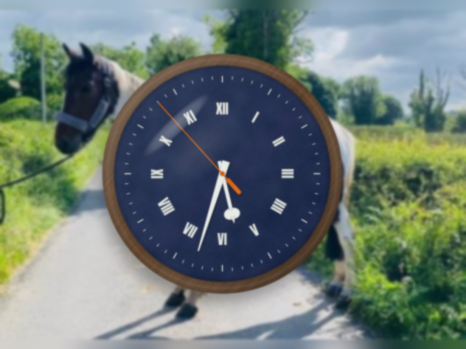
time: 5:32:53
